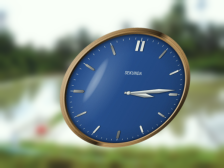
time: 3:14
